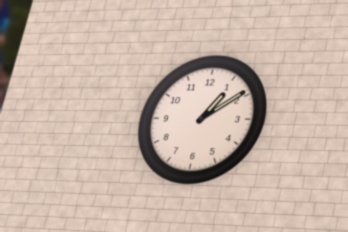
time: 1:09
